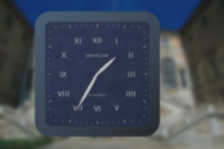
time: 1:35
